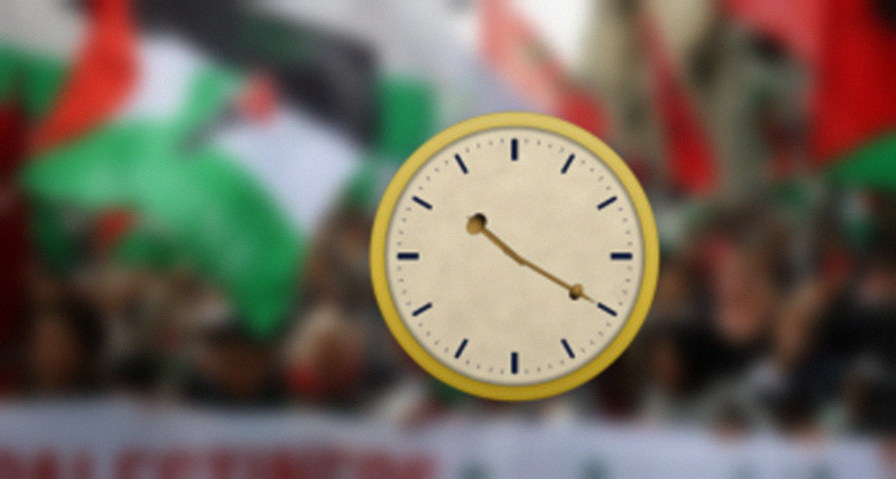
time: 10:20
